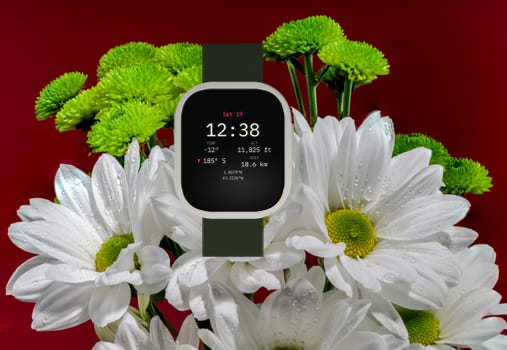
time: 12:38
